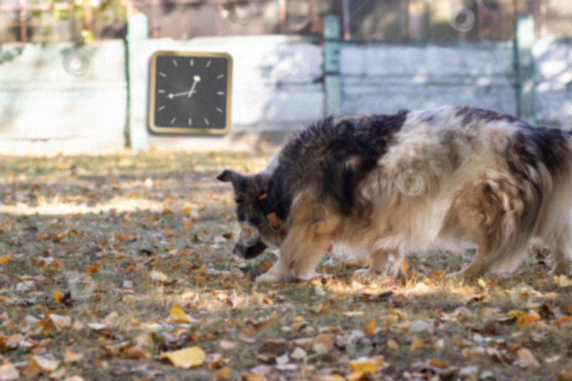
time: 12:43
